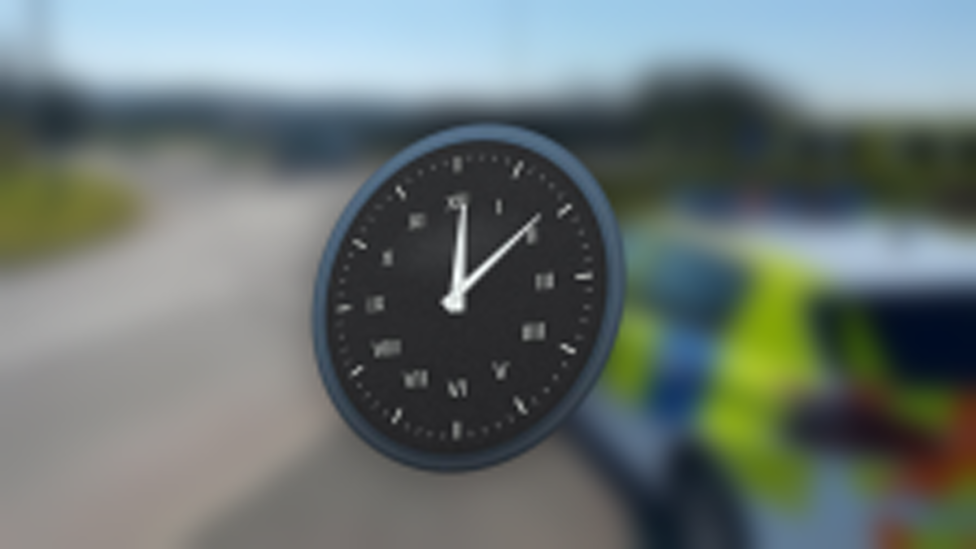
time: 12:09
